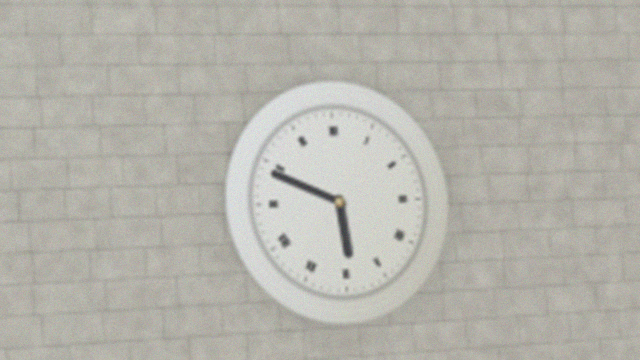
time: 5:49
